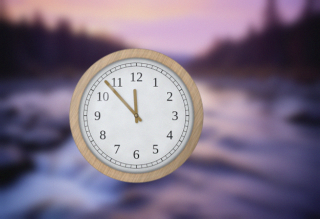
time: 11:53
